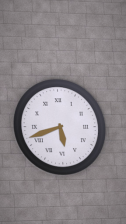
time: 5:42
